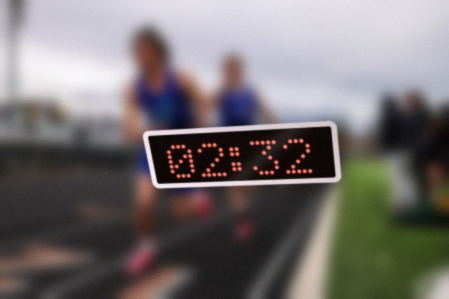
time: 2:32
